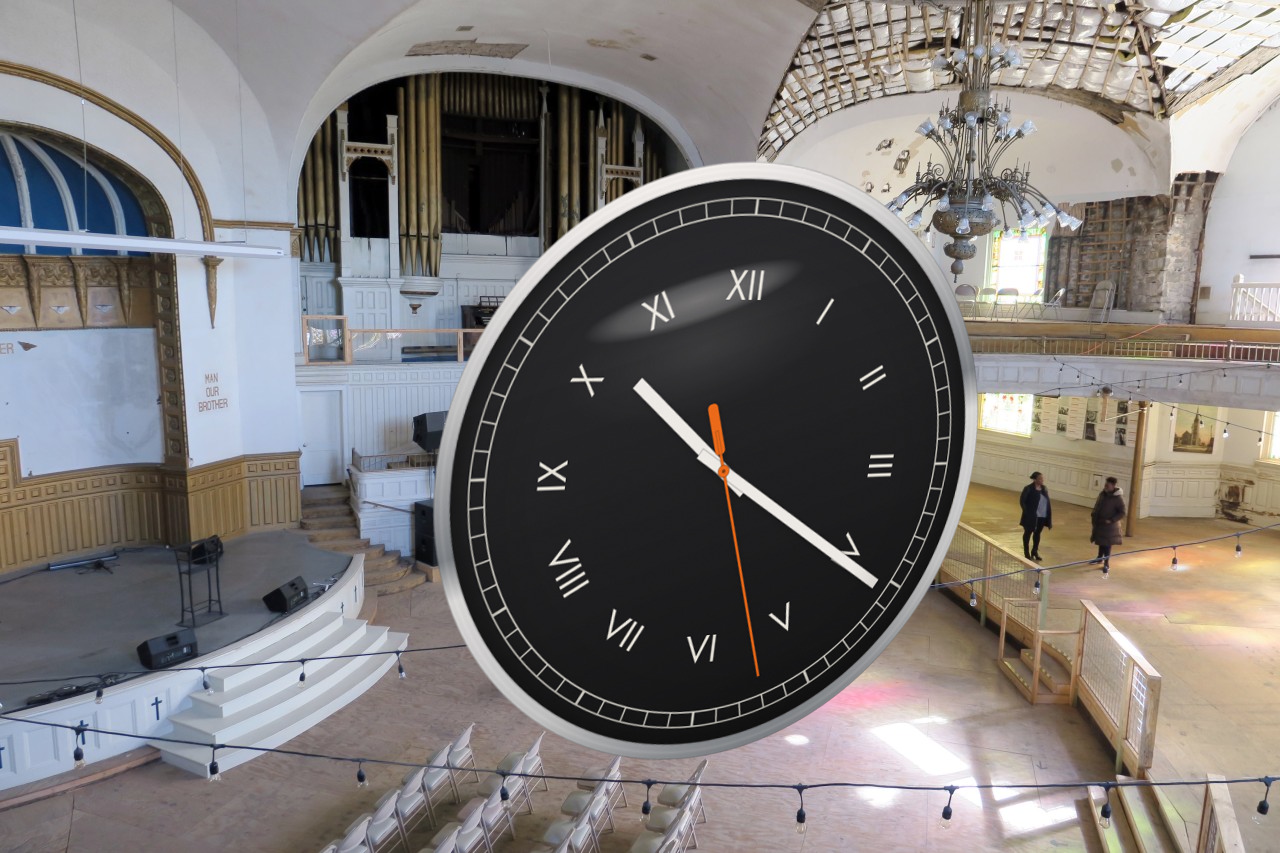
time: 10:20:27
